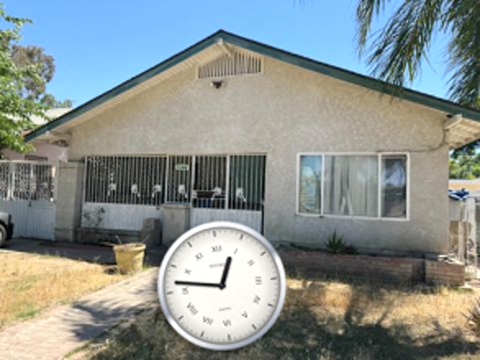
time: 12:47
